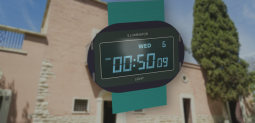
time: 0:50:09
